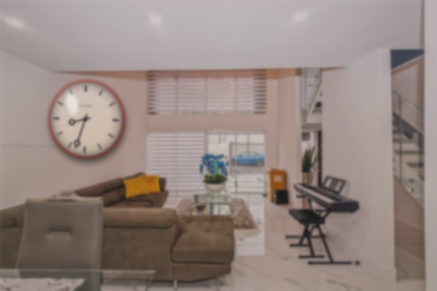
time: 8:33
